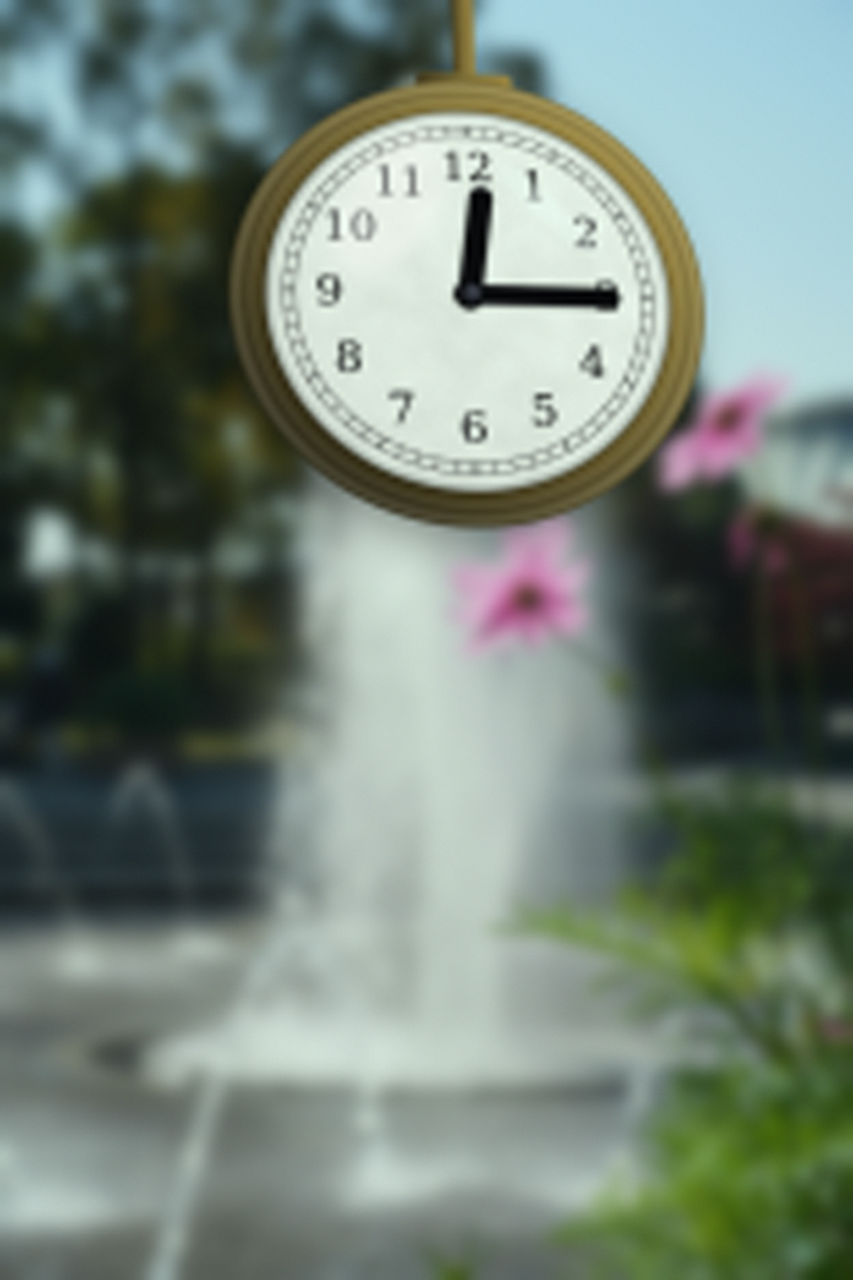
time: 12:15
